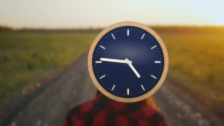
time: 4:46
